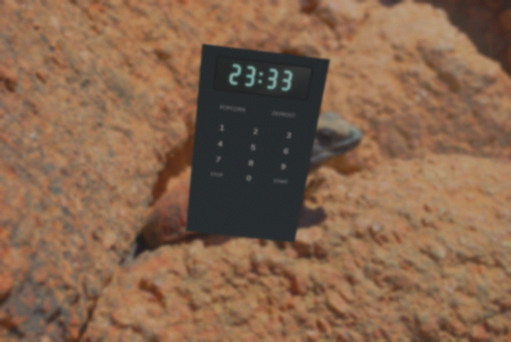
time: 23:33
